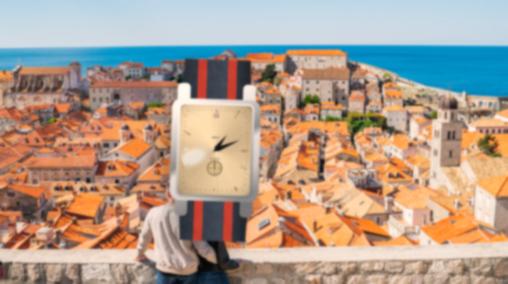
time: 1:11
